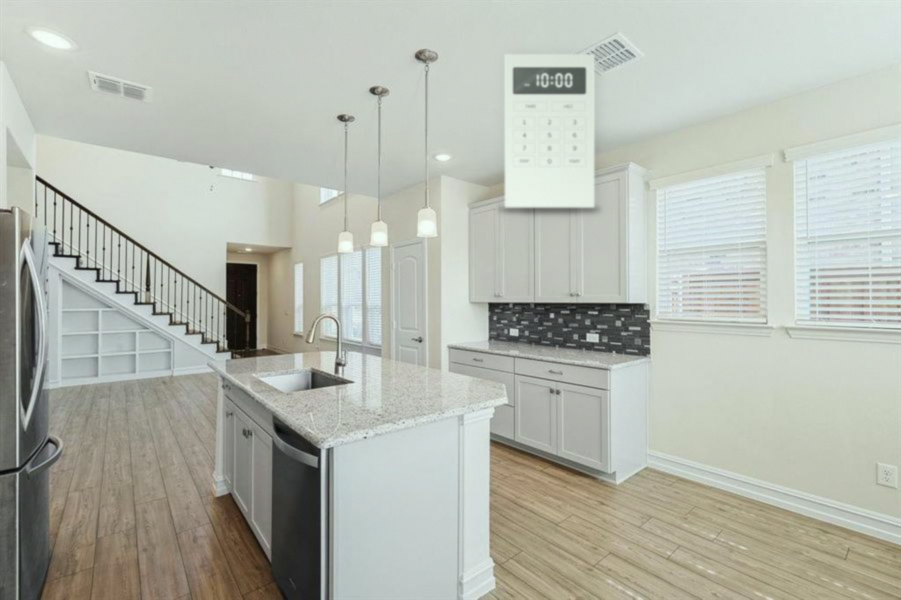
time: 10:00
